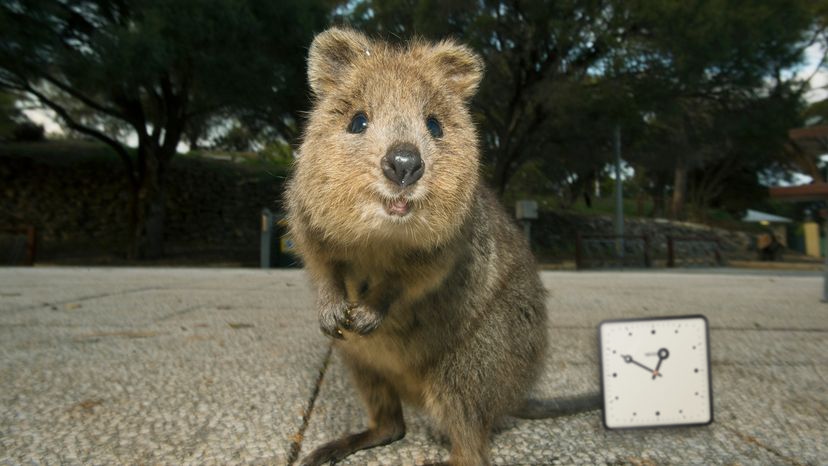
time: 12:50
